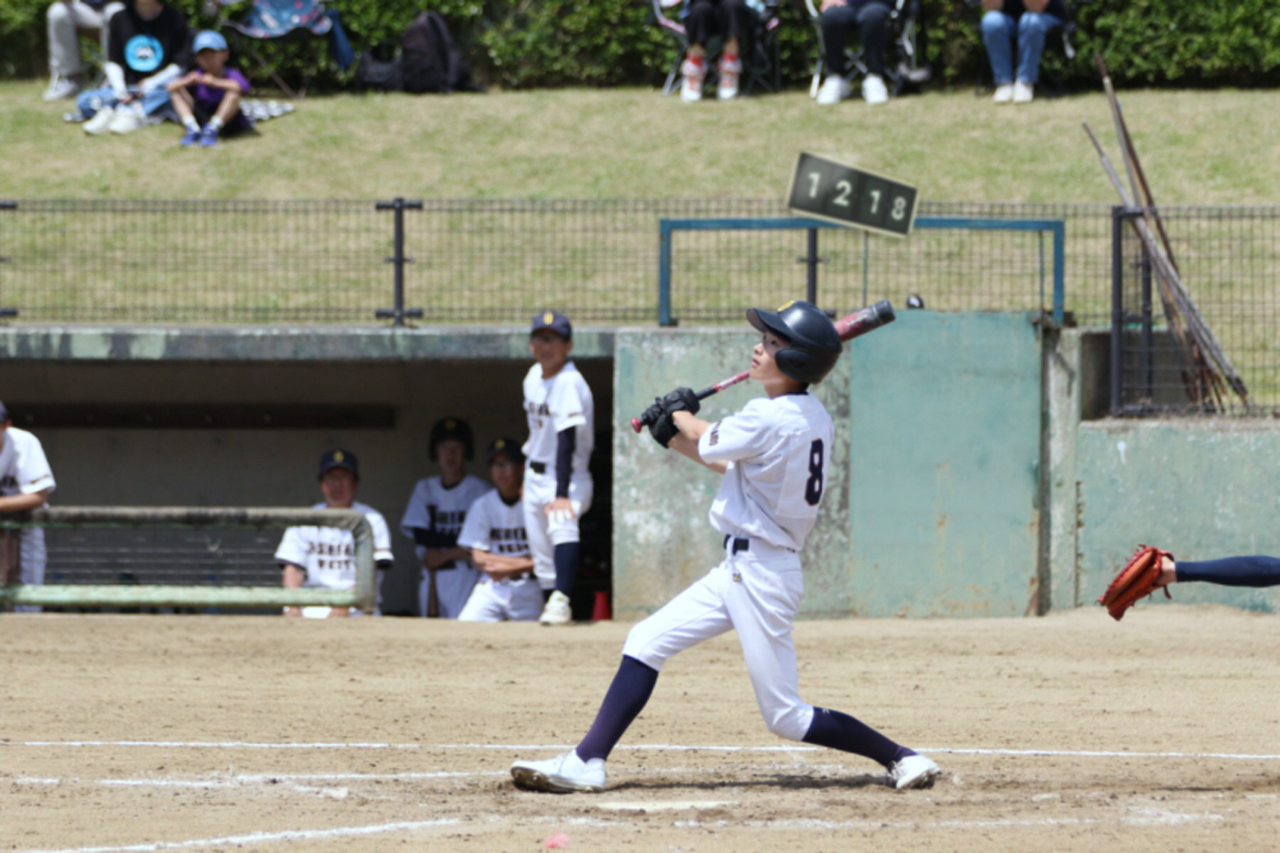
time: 12:18
